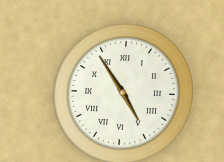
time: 4:54
